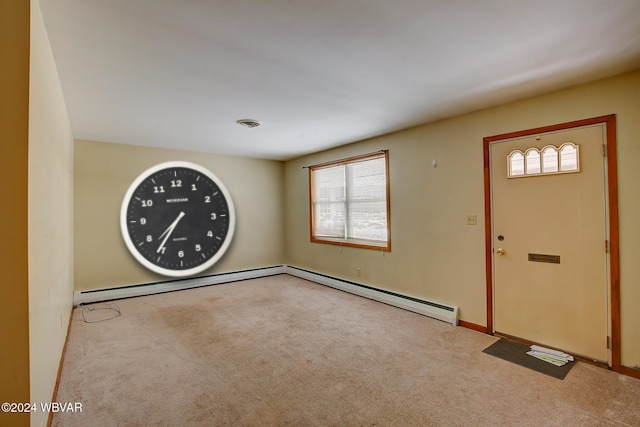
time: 7:36
